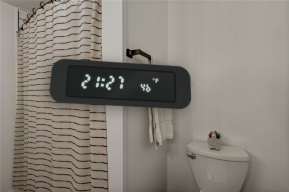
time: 21:27
